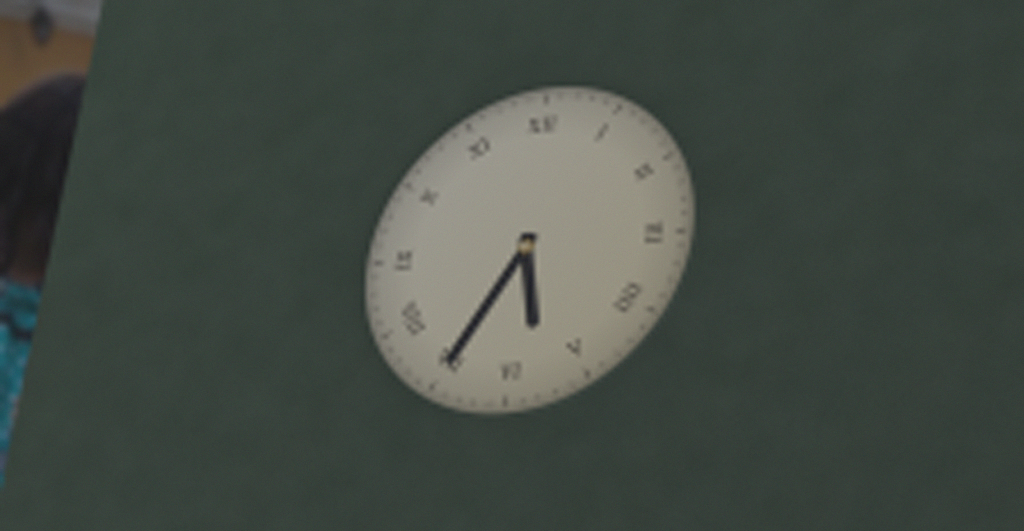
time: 5:35
